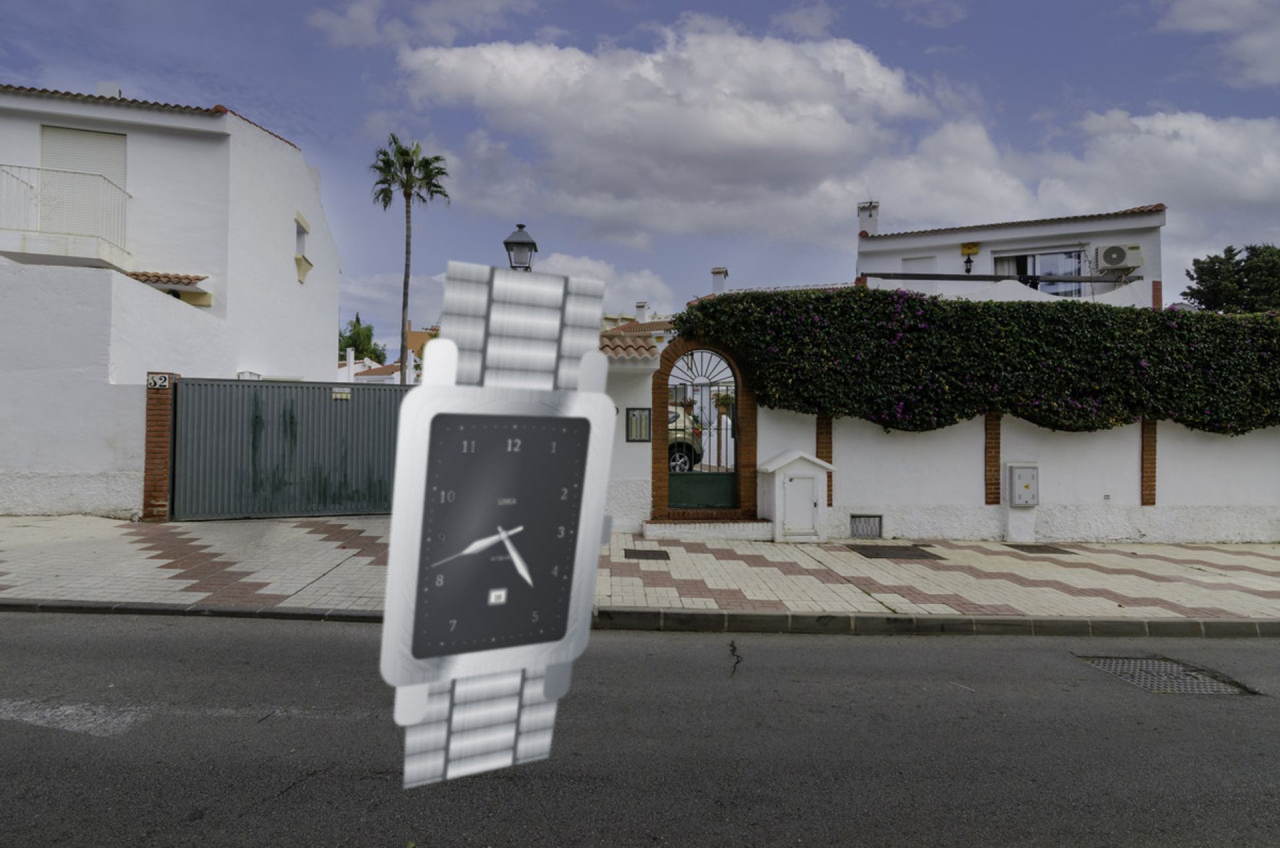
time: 8:23:42
